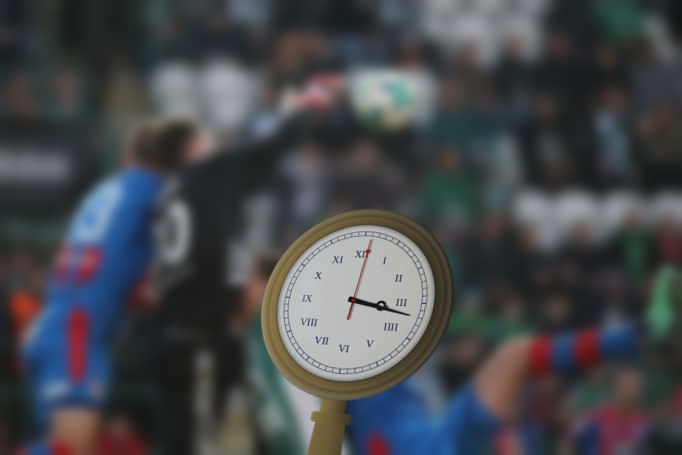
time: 3:17:01
